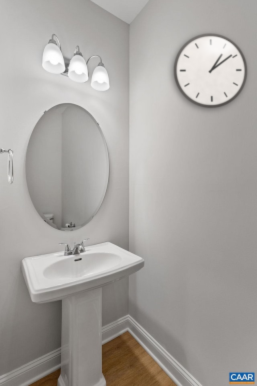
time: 1:09
